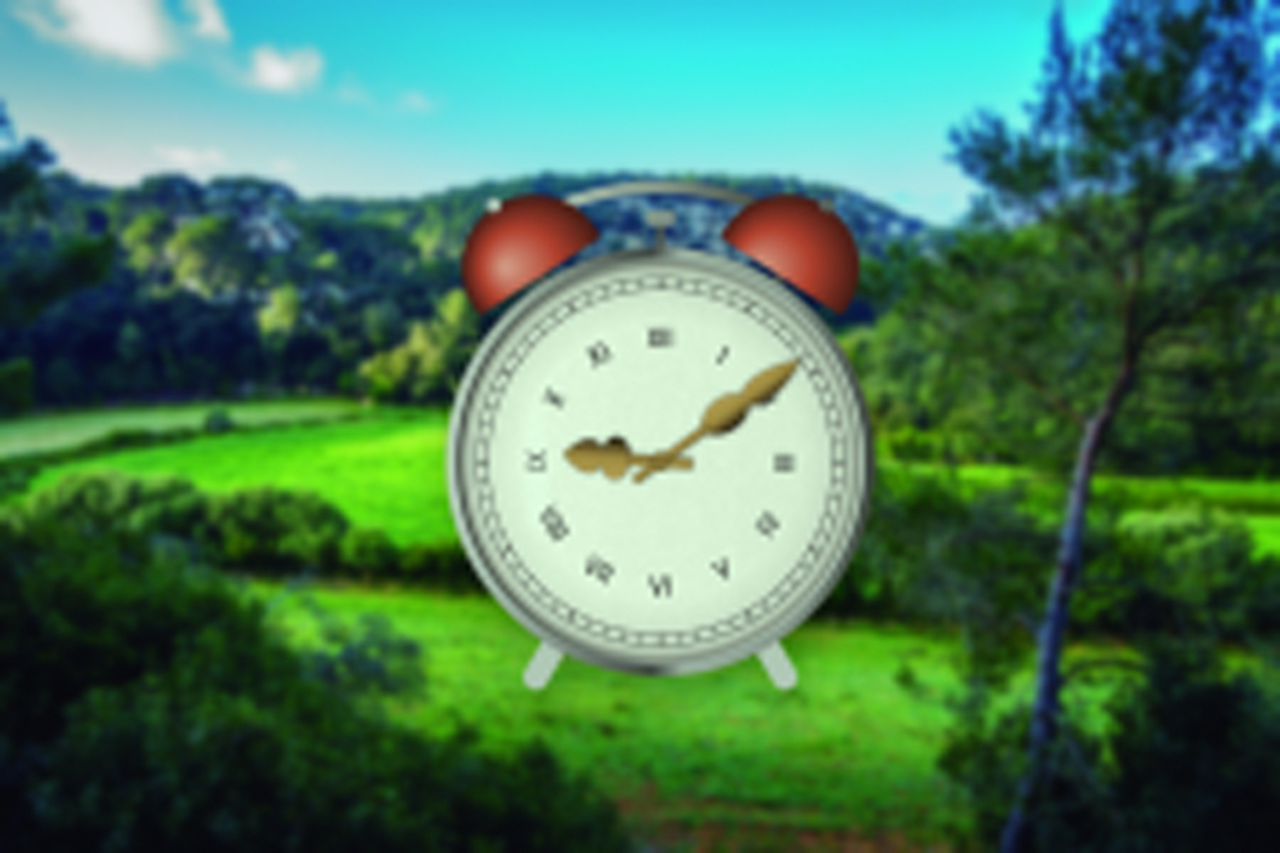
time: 9:09
